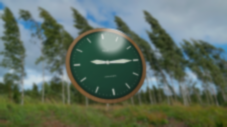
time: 9:15
